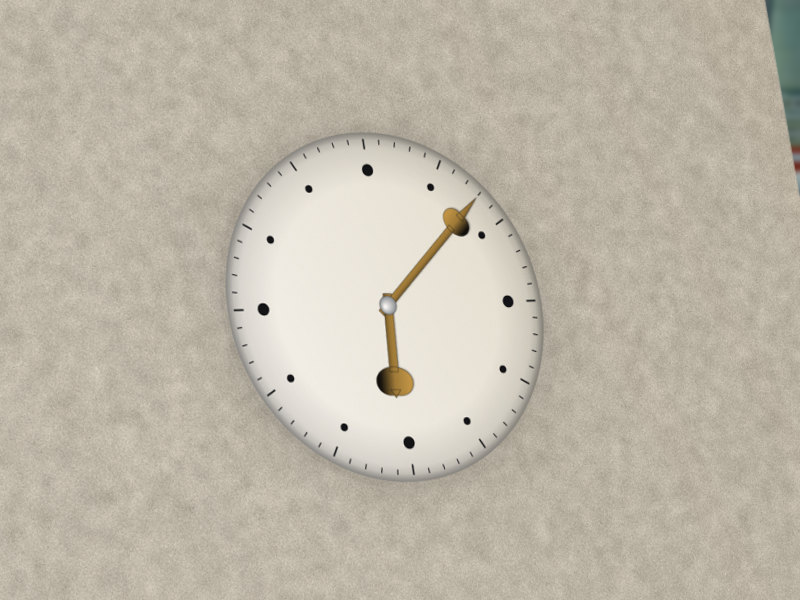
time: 6:08
